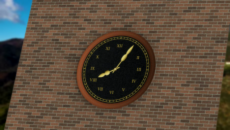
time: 8:05
